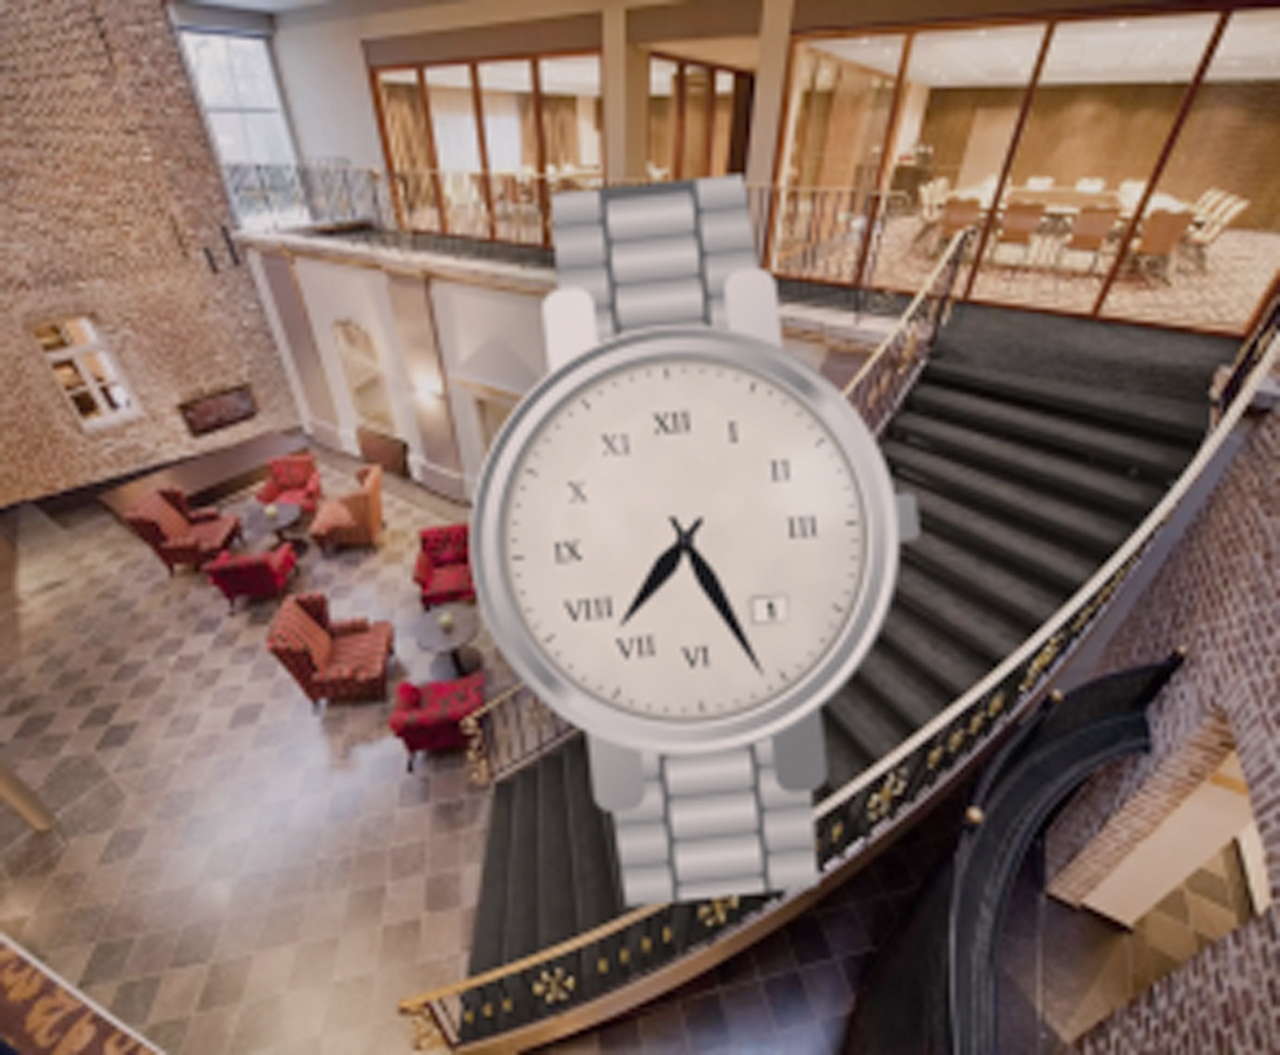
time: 7:26
